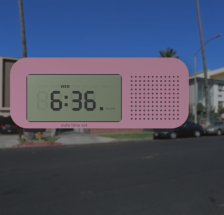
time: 6:36
